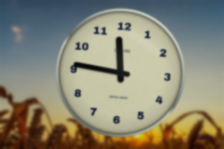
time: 11:46
